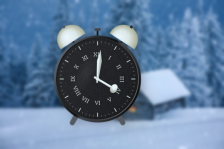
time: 4:01
